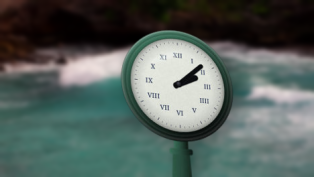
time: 2:08
